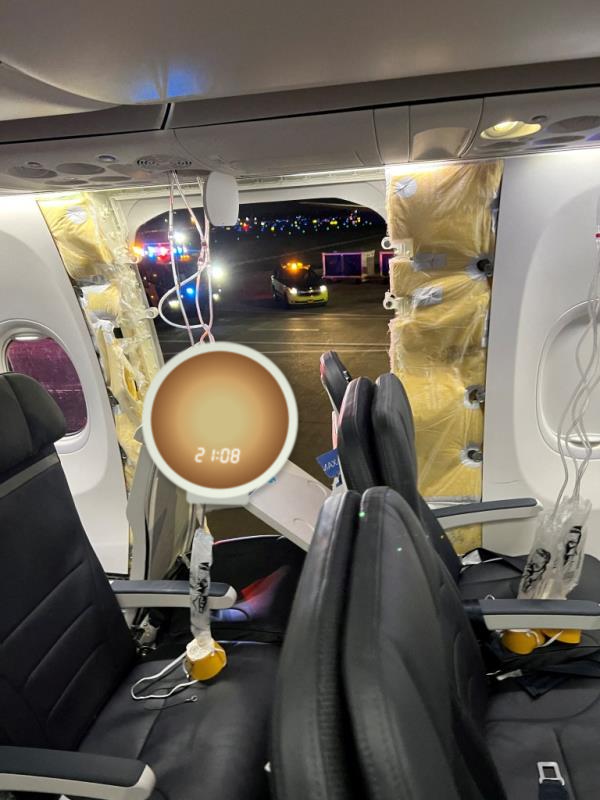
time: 21:08
